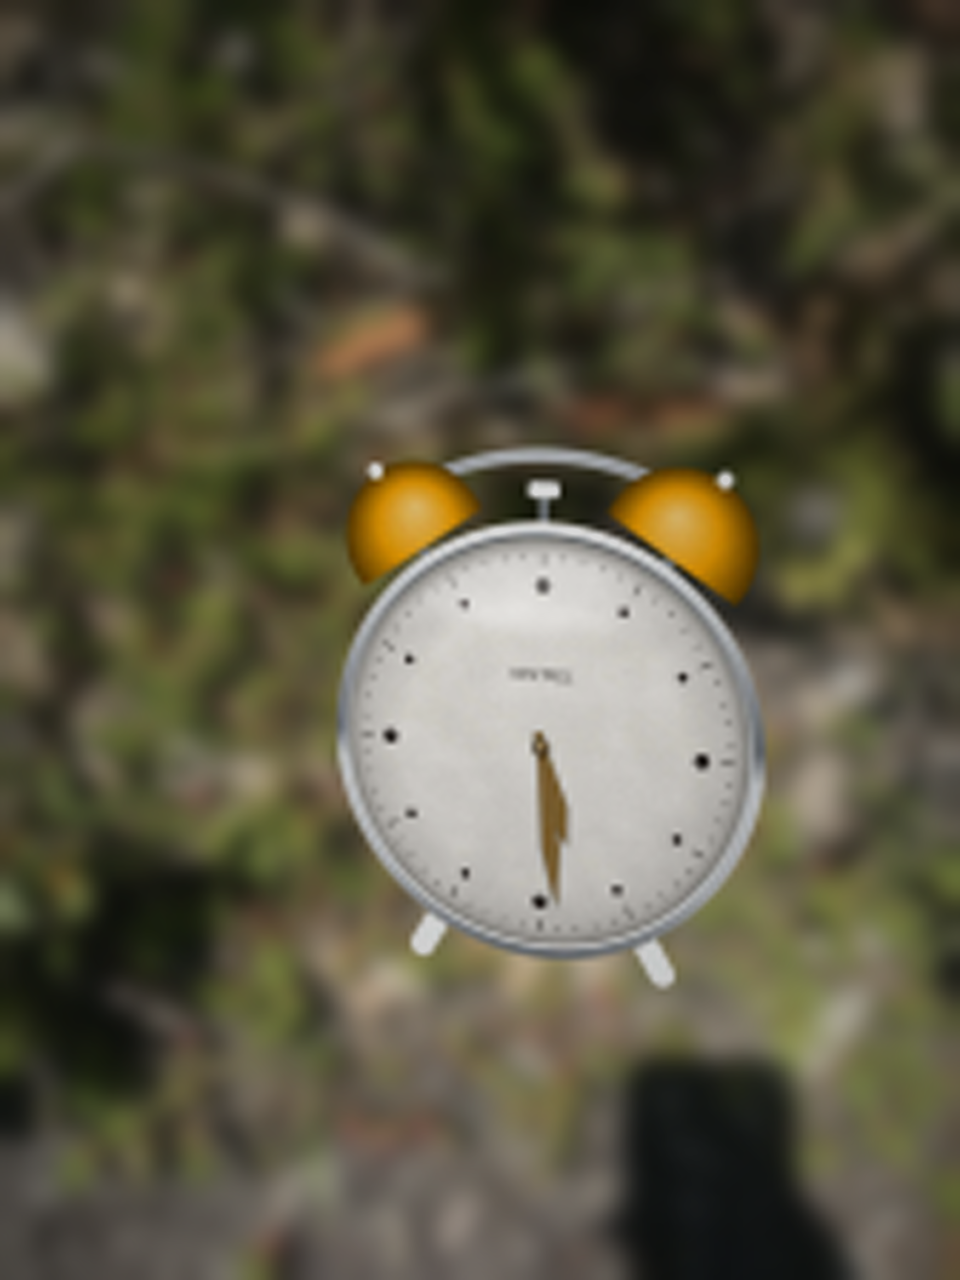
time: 5:29
